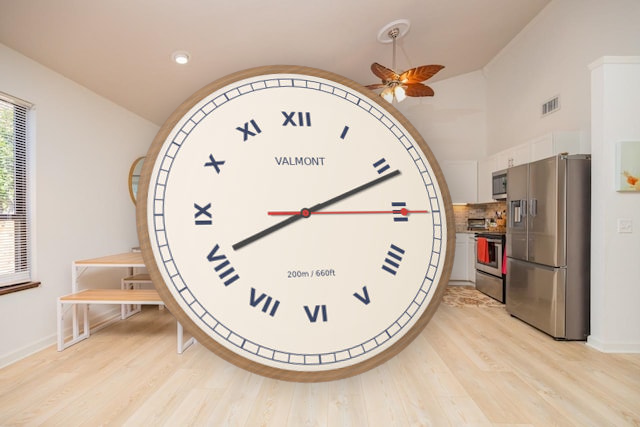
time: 8:11:15
